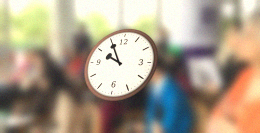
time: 9:55
